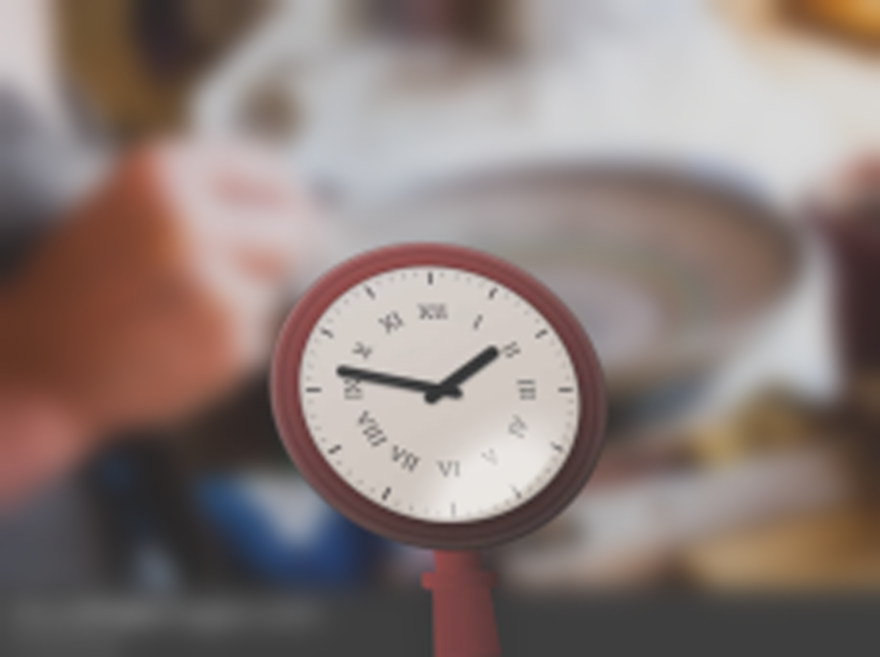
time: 1:47
